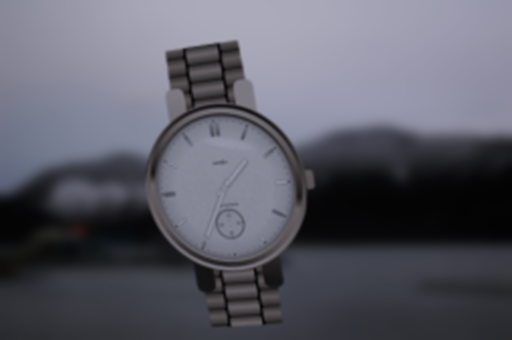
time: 1:35
